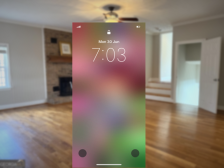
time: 7:03
